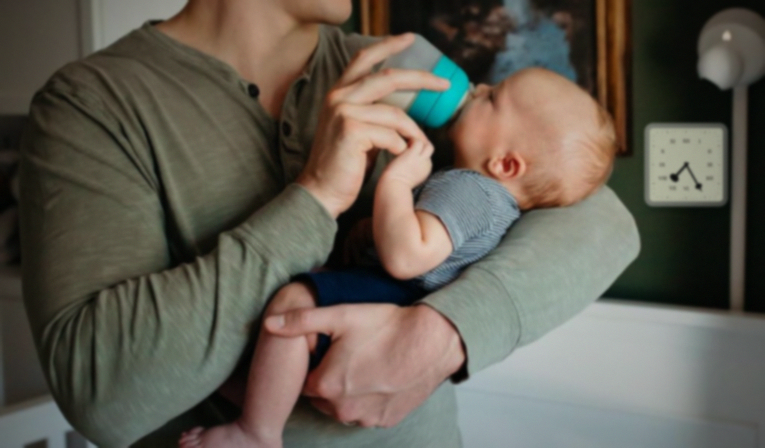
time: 7:25
